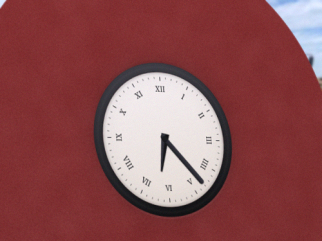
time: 6:23
